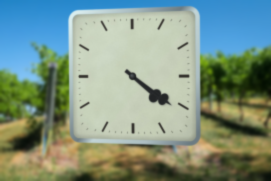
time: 4:21
